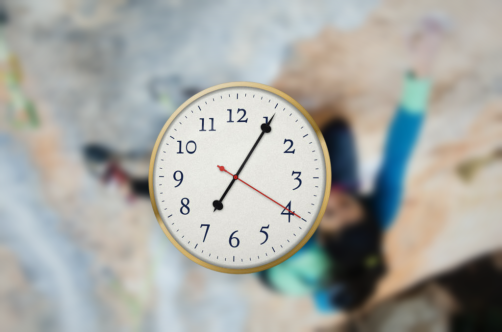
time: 7:05:20
